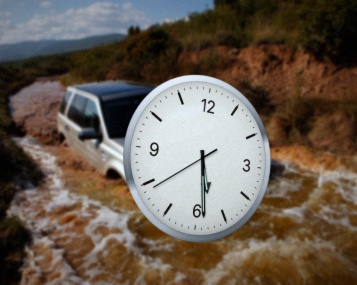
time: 5:28:39
